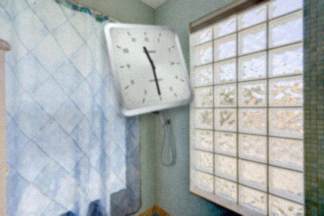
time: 11:30
